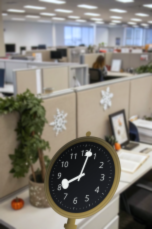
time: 8:02
